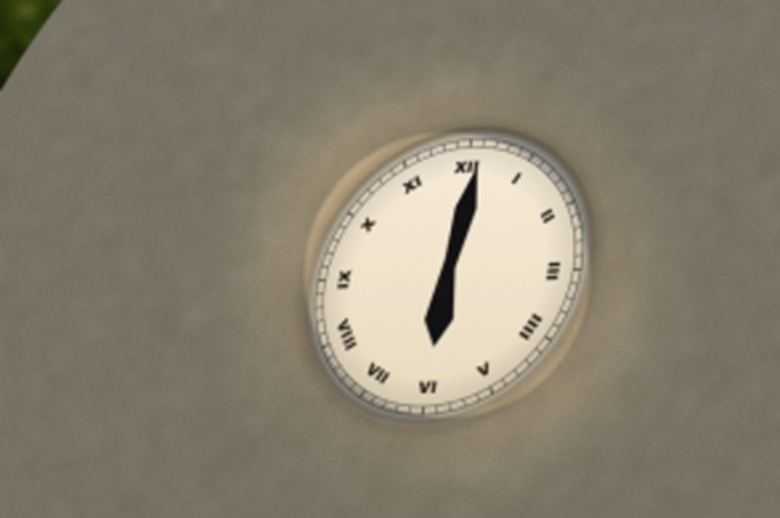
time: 6:01
